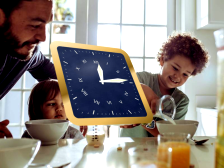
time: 12:14
